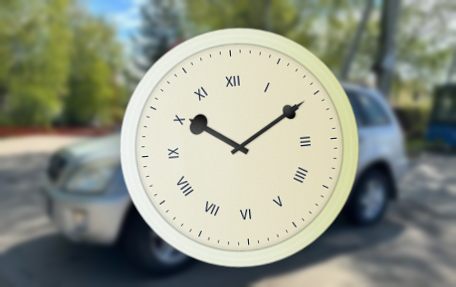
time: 10:10
